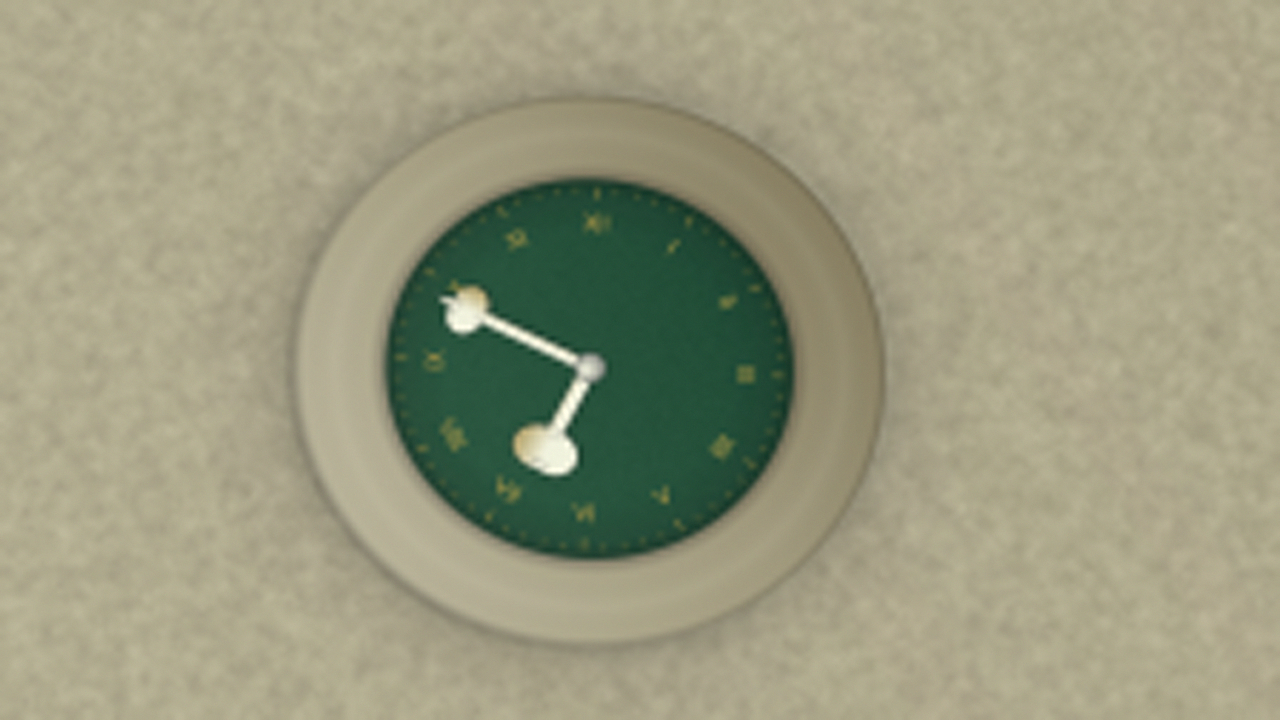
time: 6:49
